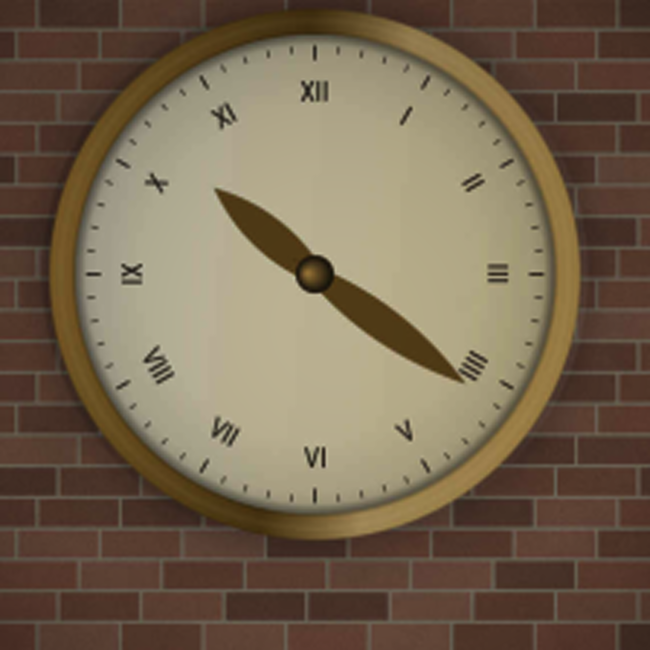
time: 10:21
